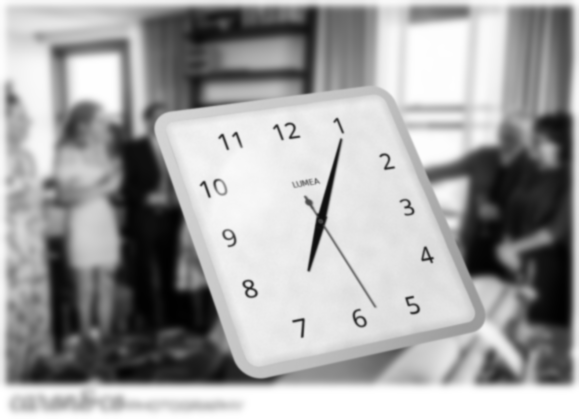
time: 7:05:28
